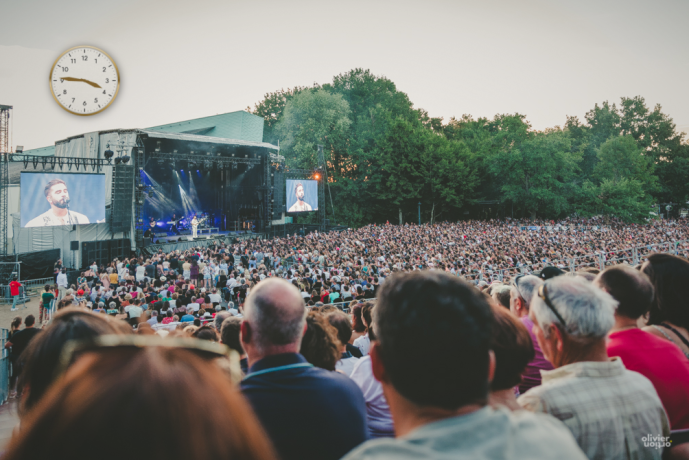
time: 3:46
